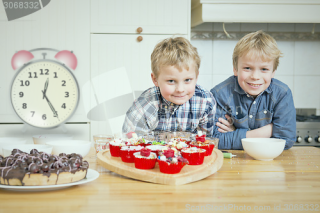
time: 12:25
